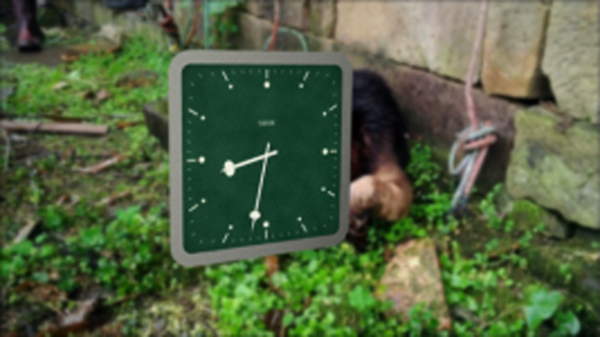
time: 8:32
